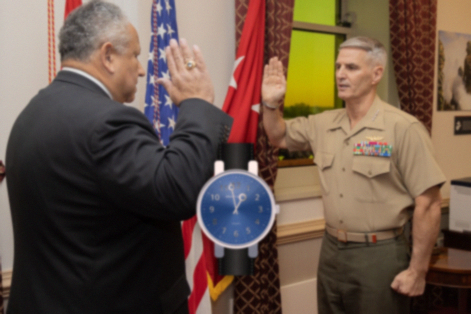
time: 12:58
